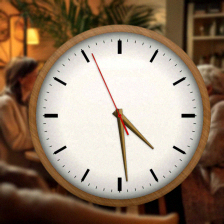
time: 4:28:56
